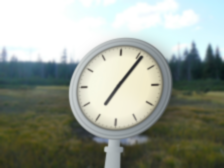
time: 7:06
